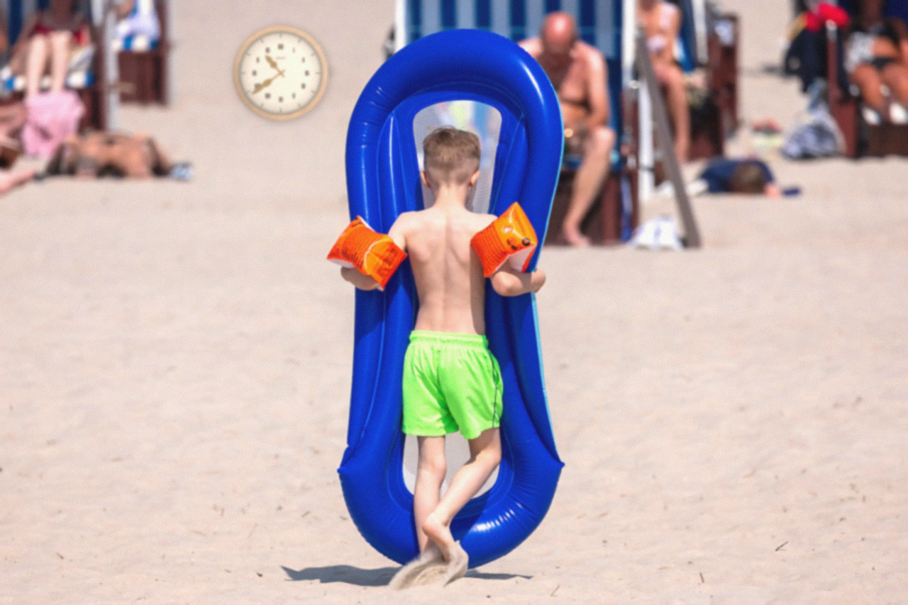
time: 10:39
